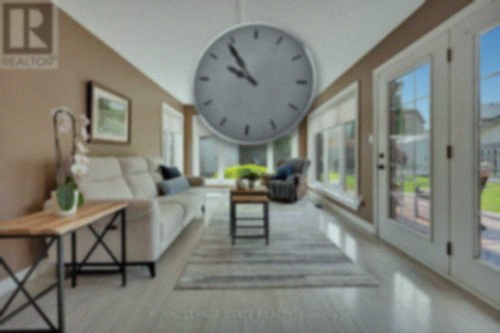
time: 9:54
